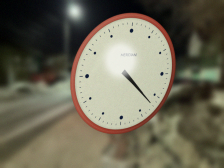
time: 4:22
